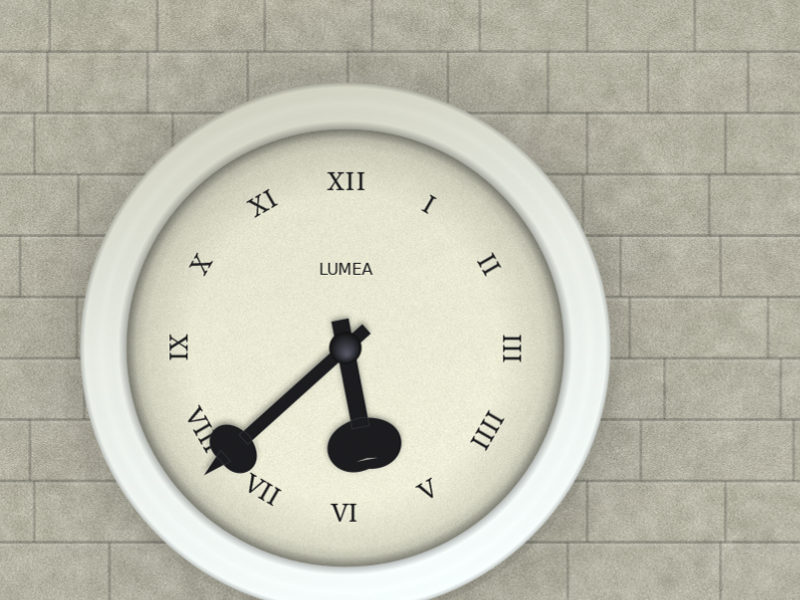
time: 5:38
